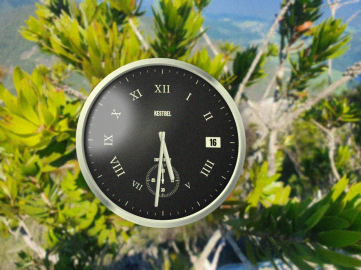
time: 5:31
